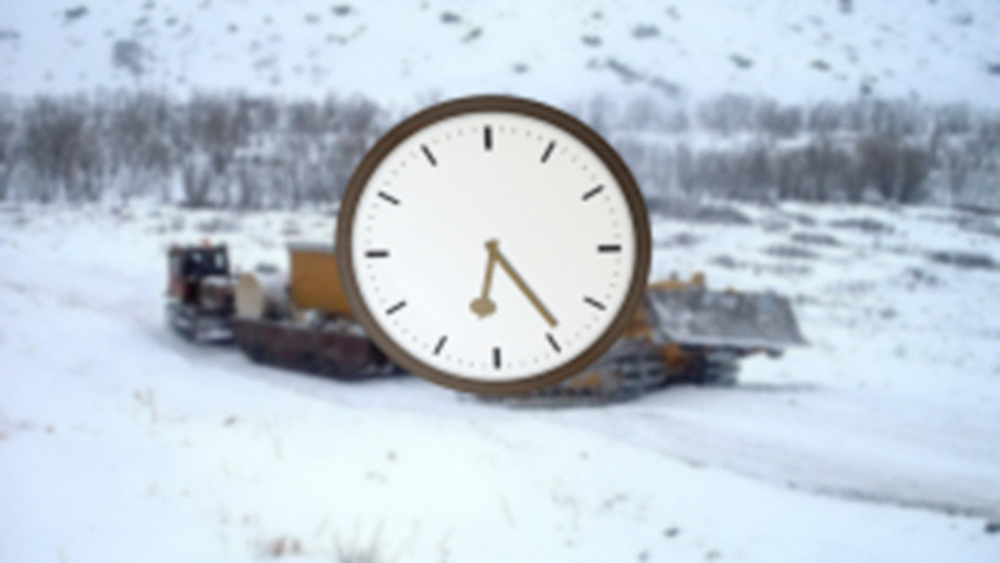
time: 6:24
